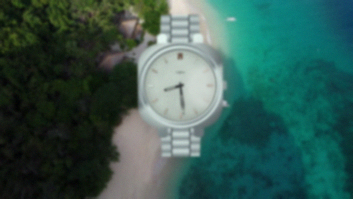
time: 8:29
